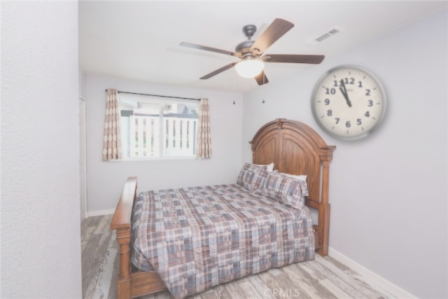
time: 10:57
